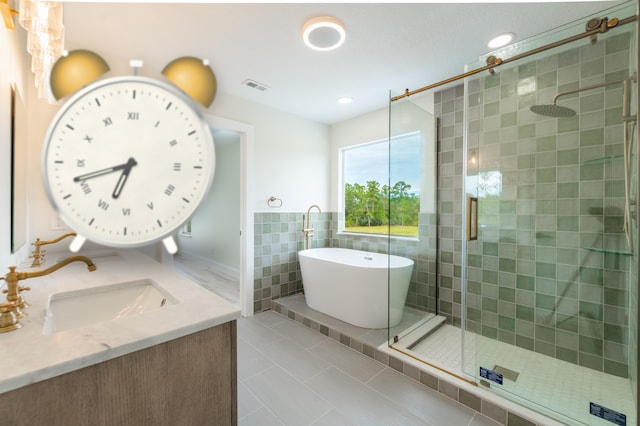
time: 6:42
